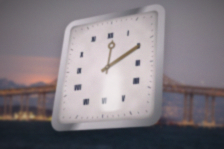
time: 12:10
